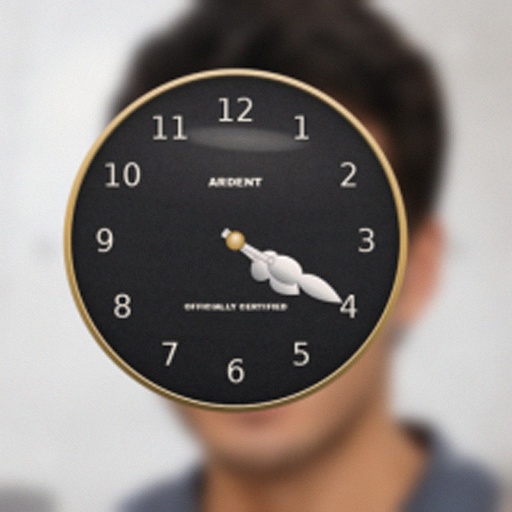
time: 4:20
